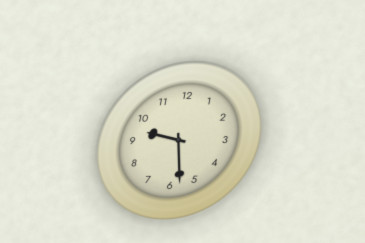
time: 9:28
